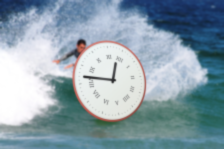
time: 11:42
